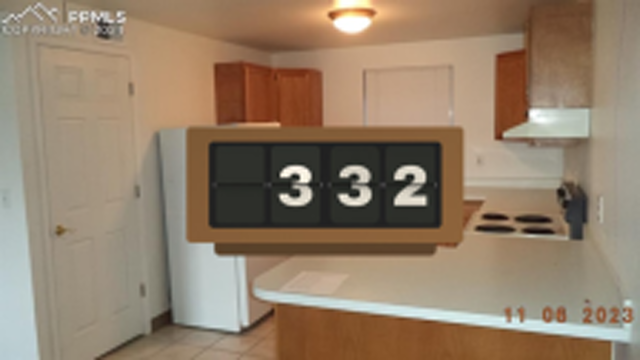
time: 3:32
